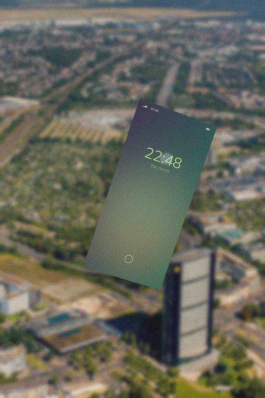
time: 22:48
